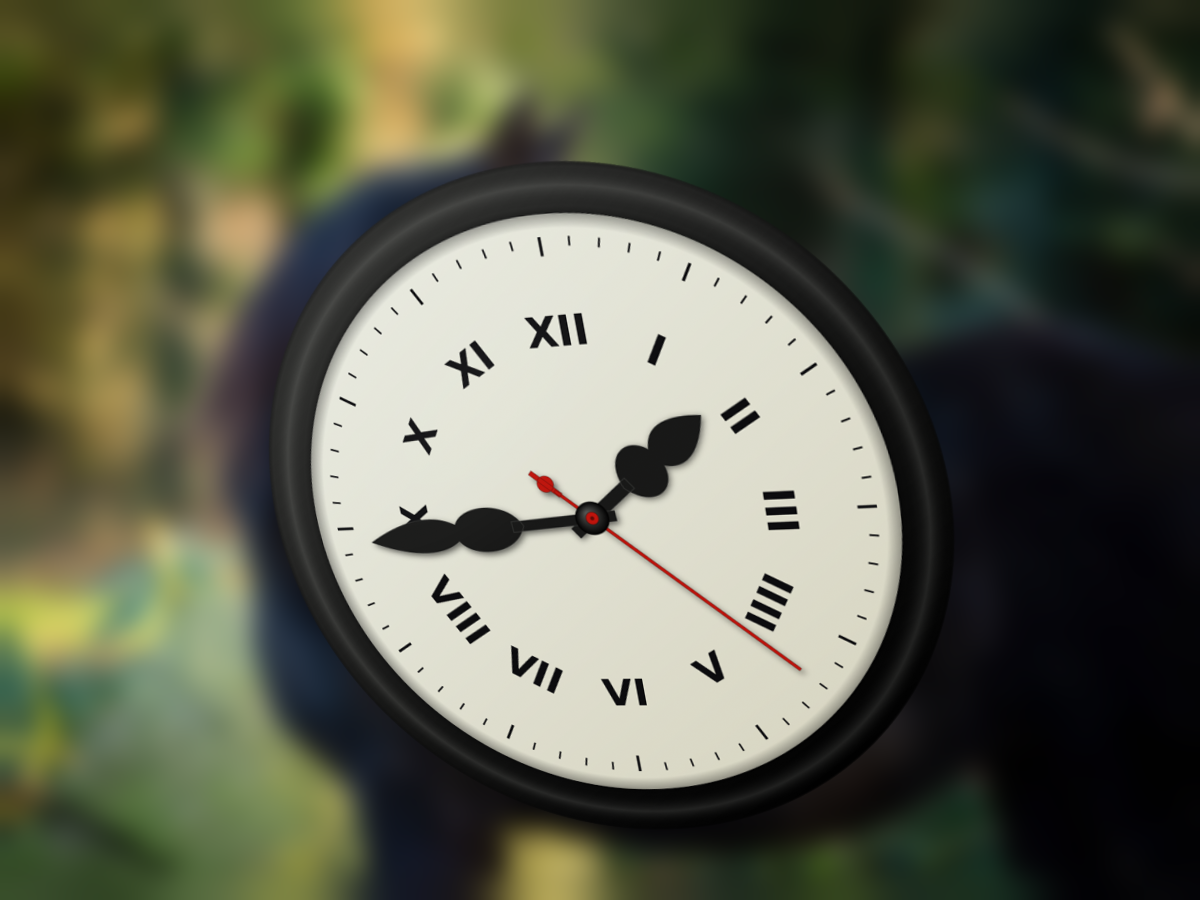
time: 1:44:22
